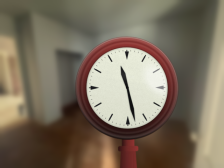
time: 11:28
